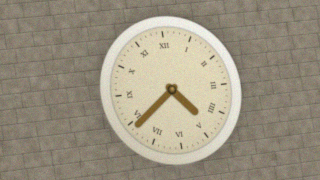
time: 4:39
